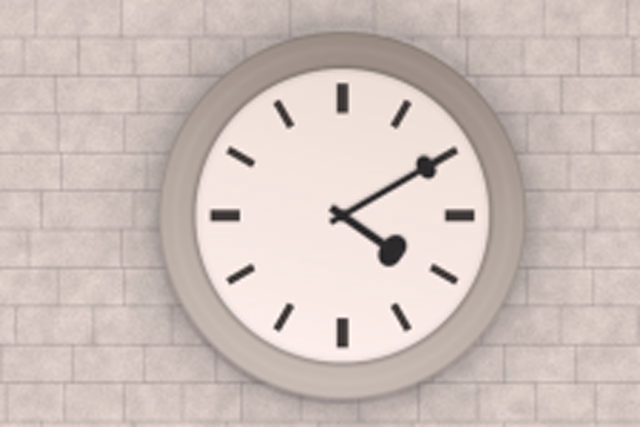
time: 4:10
